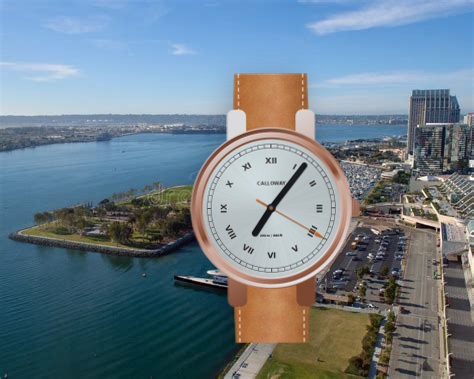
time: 7:06:20
